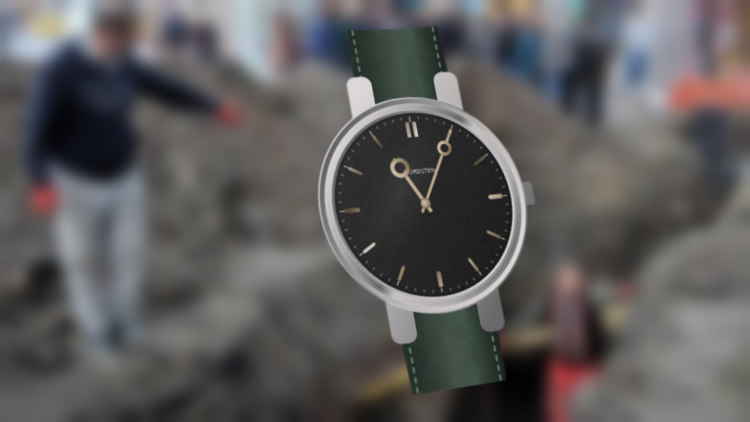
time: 11:05
